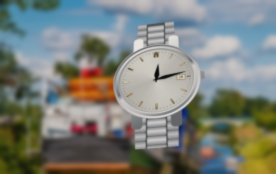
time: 12:13
